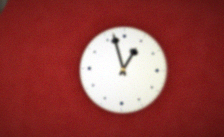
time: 12:57
